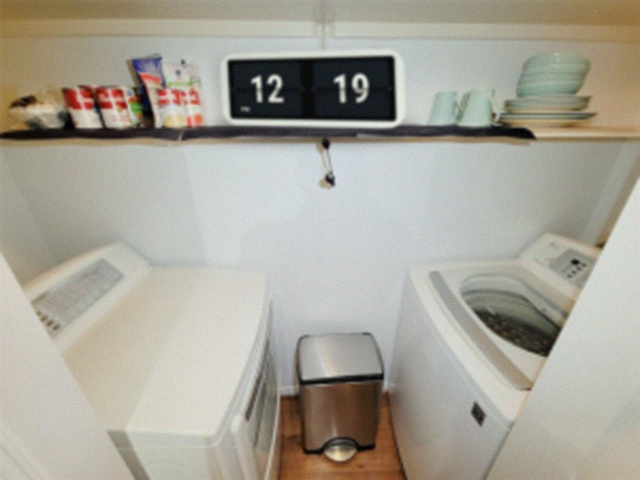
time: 12:19
